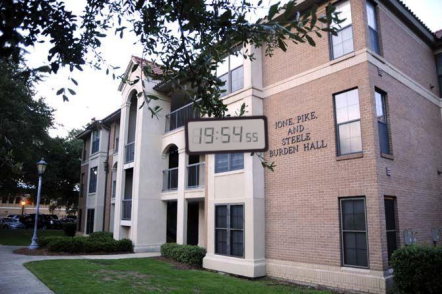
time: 19:54:55
